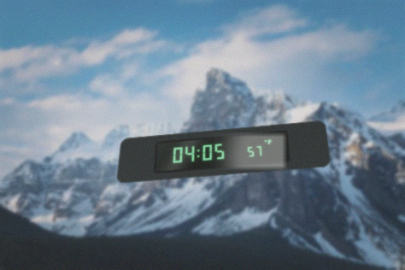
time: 4:05
